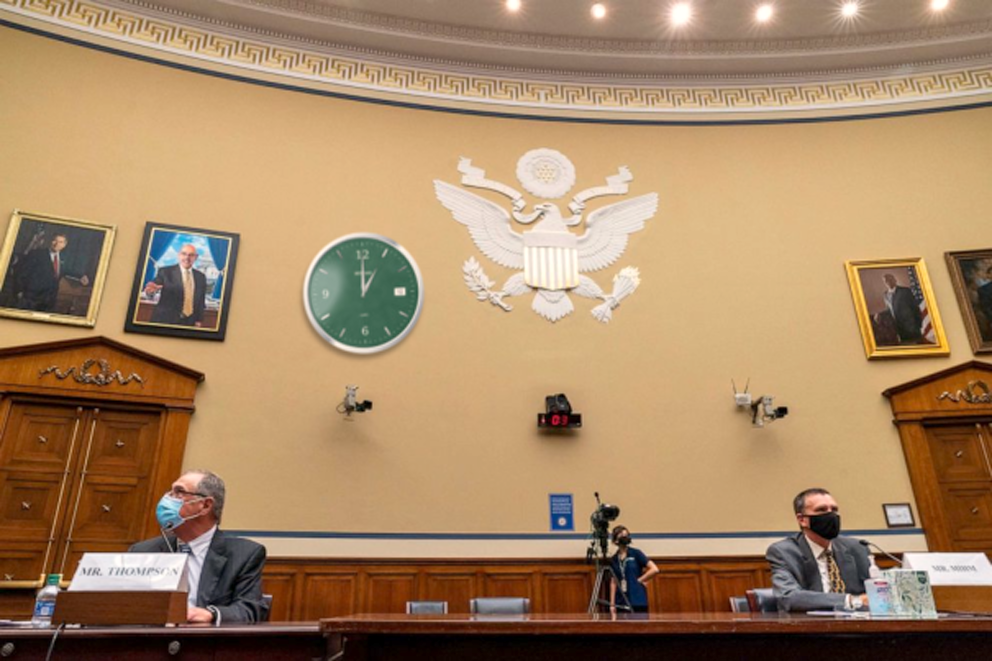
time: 1:00
